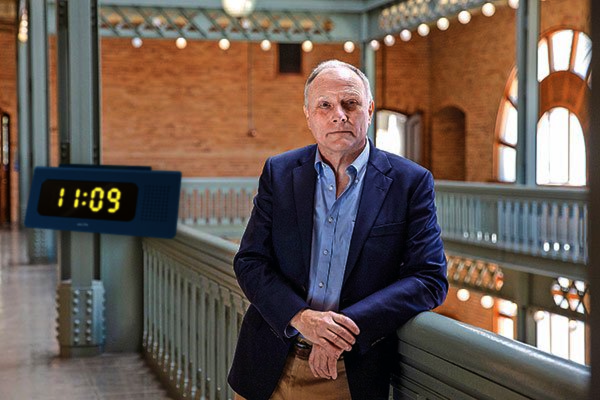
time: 11:09
